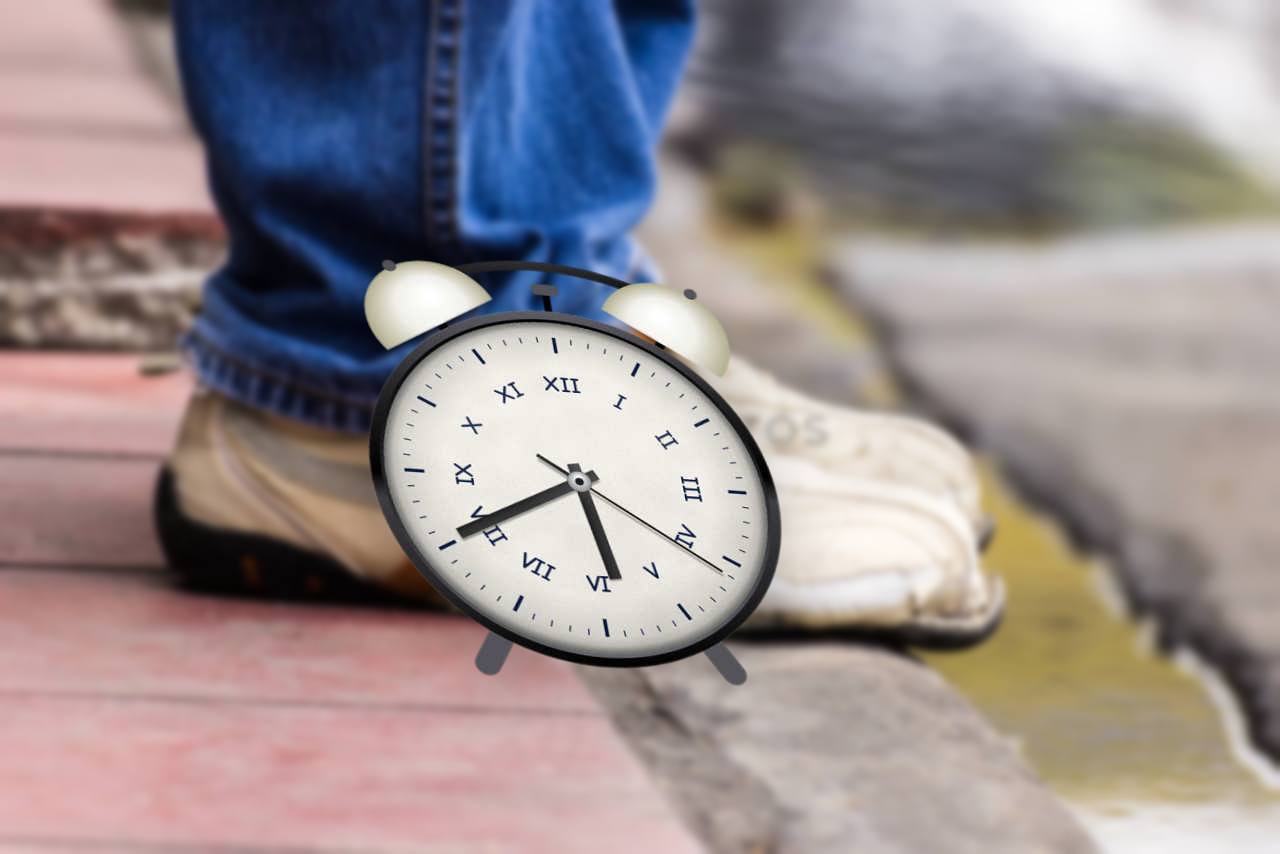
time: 5:40:21
